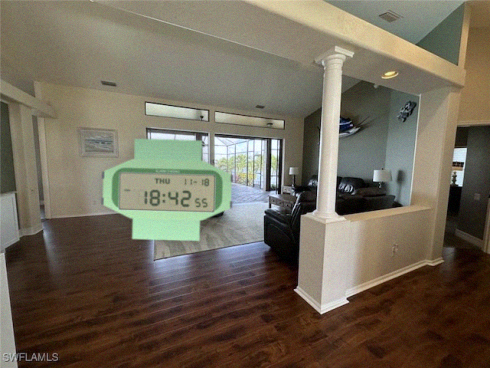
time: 18:42:55
